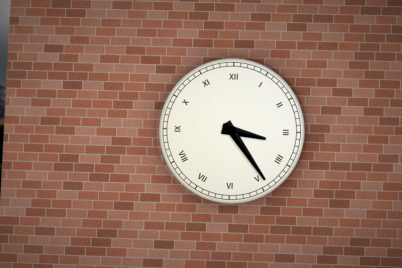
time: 3:24
